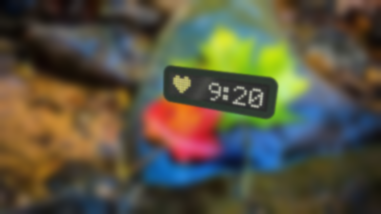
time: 9:20
